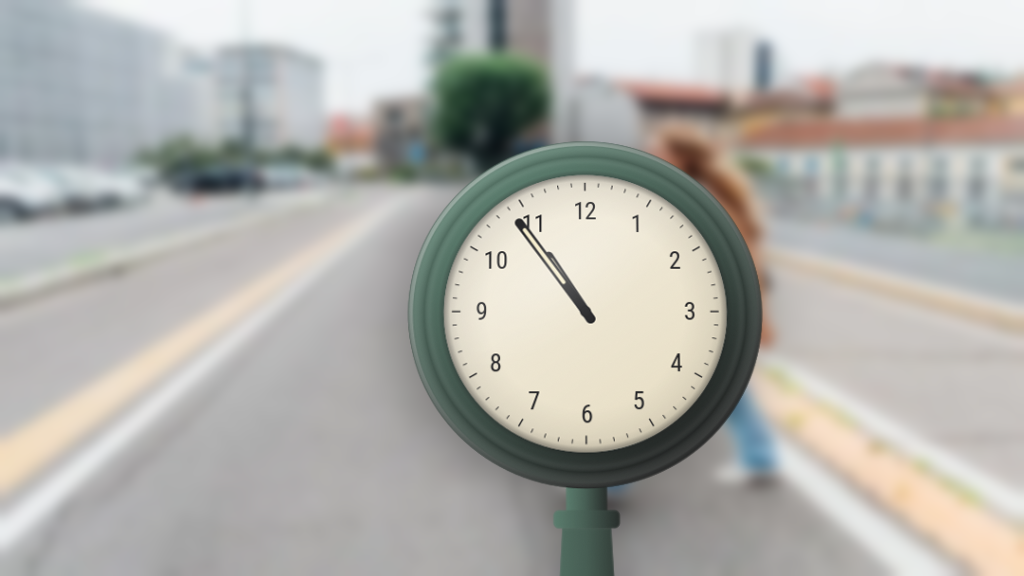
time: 10:54
